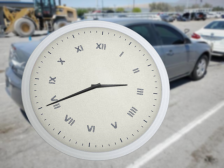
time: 2:40
